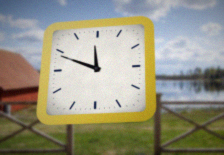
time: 11:49
